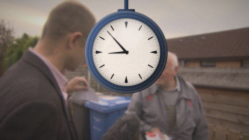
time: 8:53
